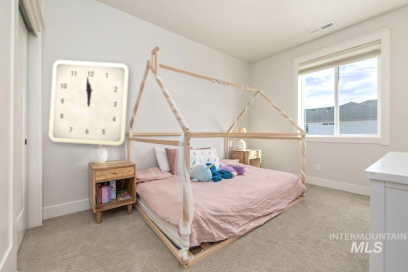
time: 11:59
